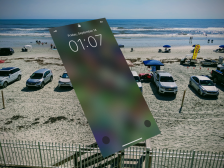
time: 1:07
